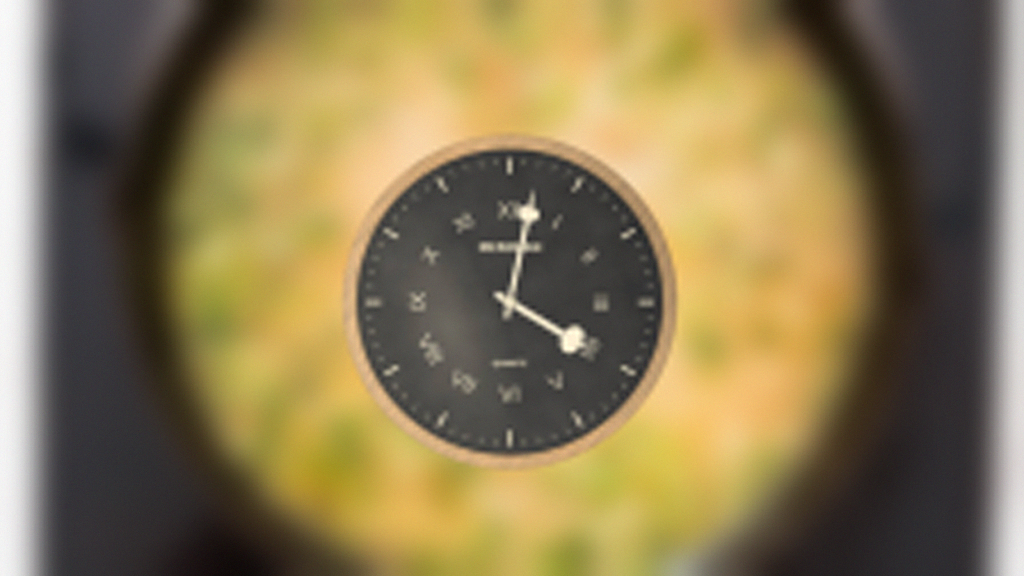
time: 4:02
